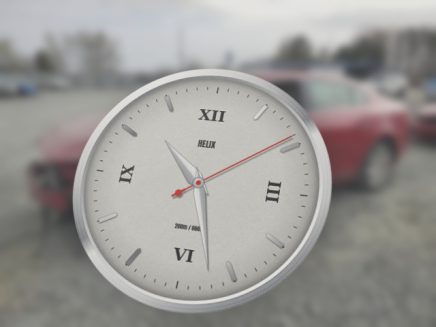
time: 10:27:09
